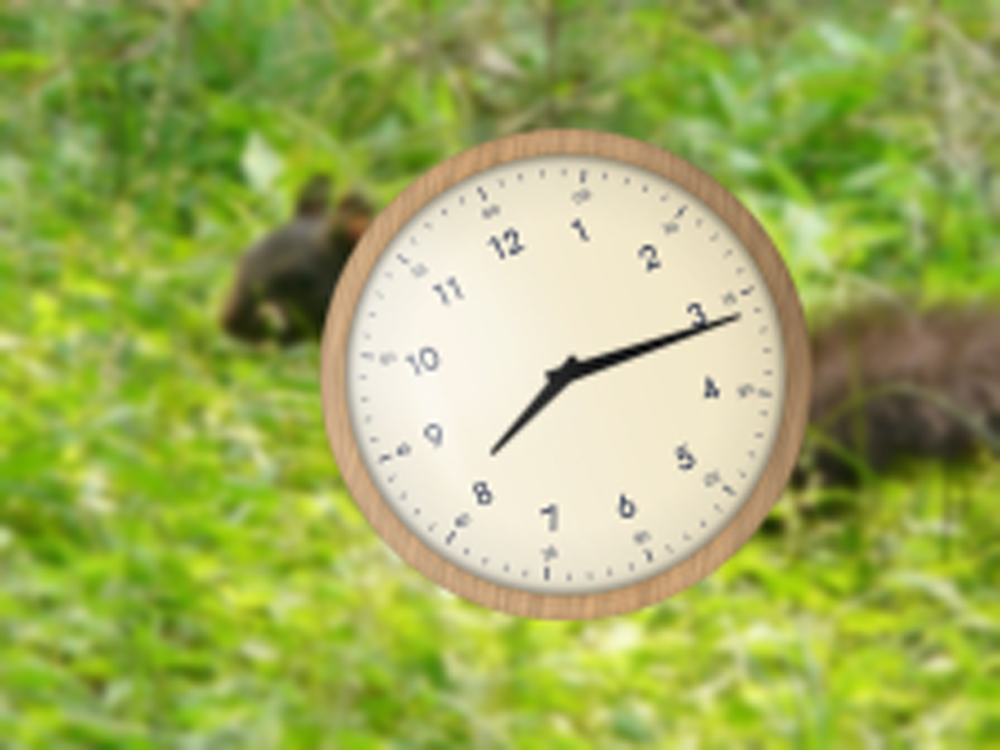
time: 8:16
